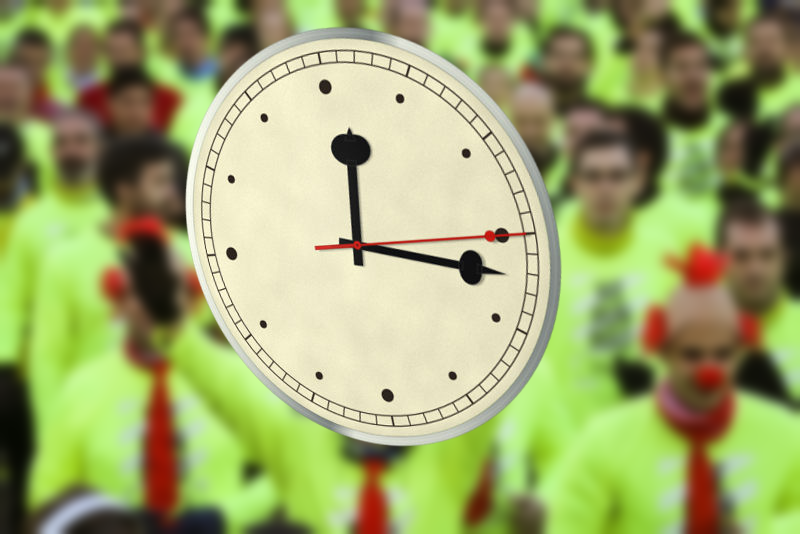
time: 12:17:15
